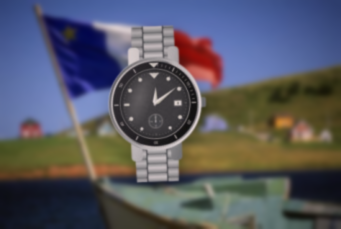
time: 12:09
